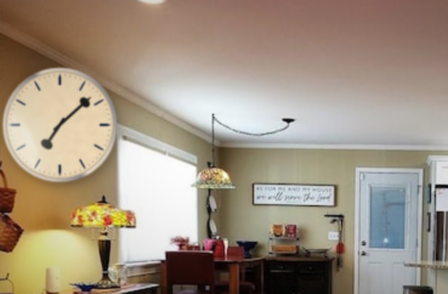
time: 7:08
